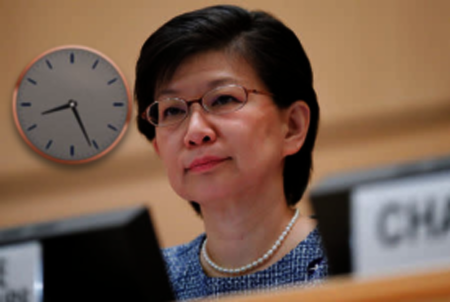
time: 8:26
